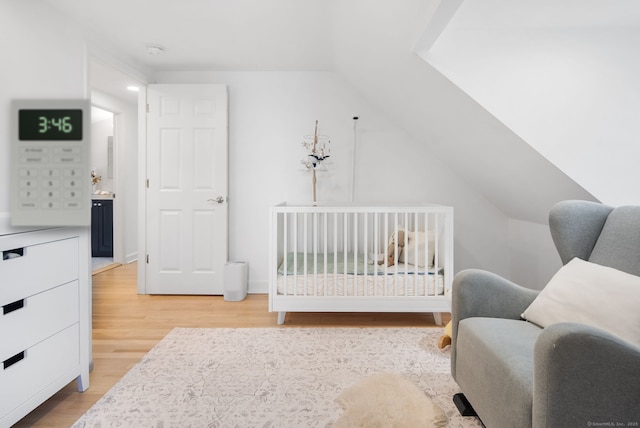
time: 3:46
